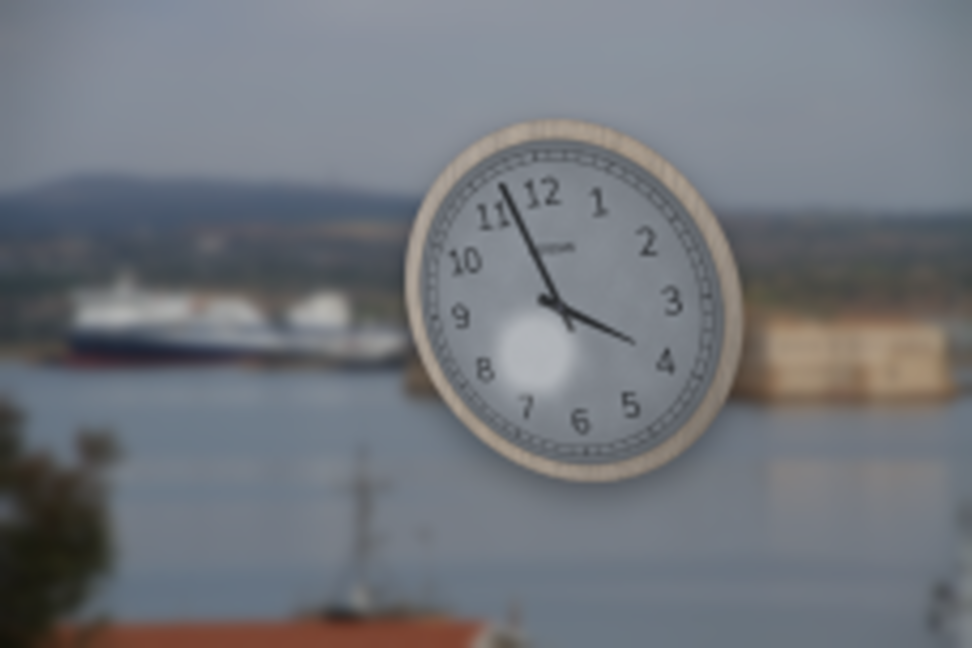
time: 3:57
